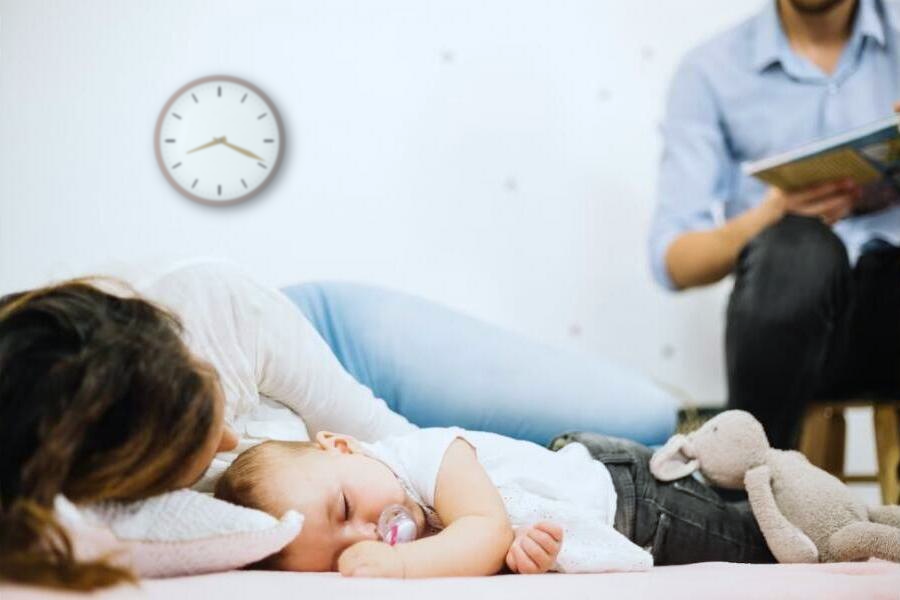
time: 8:19
